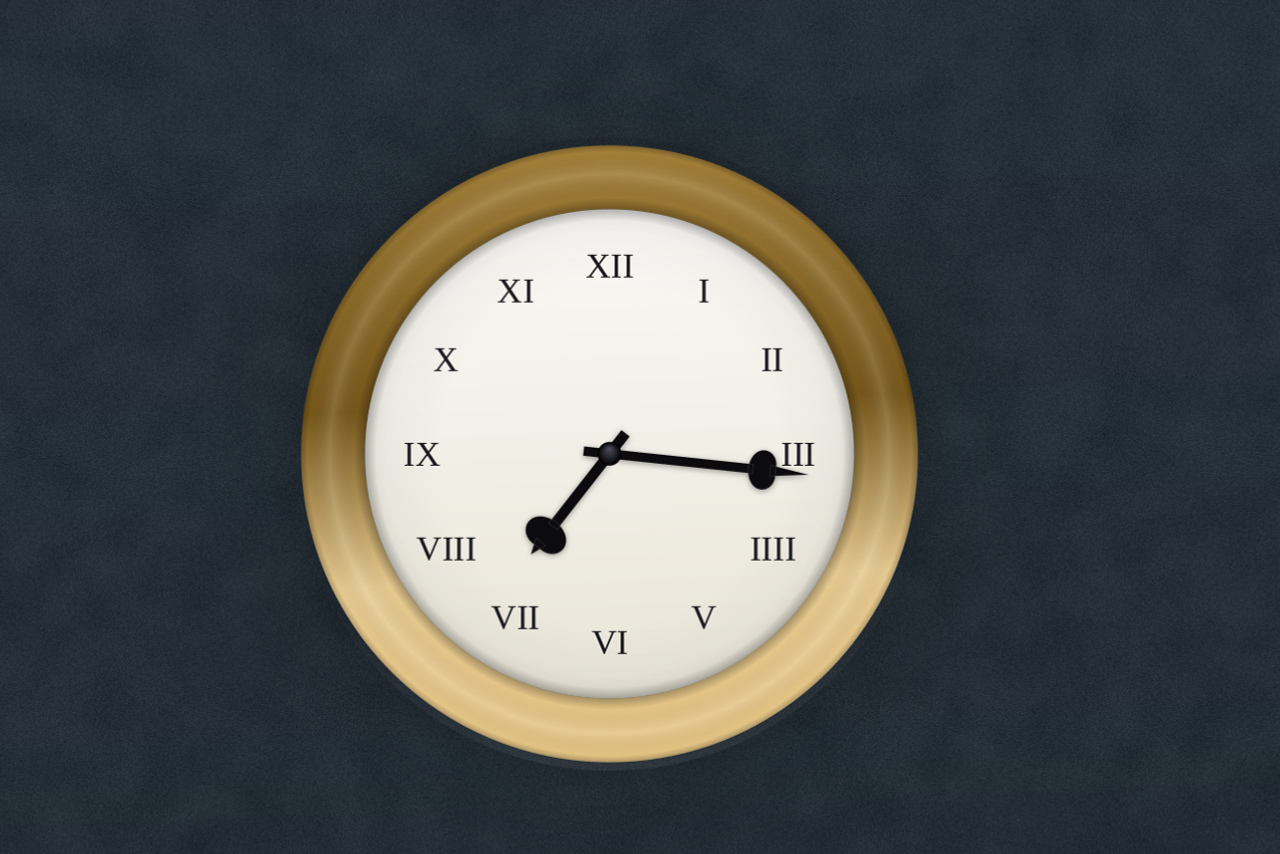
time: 7:16
